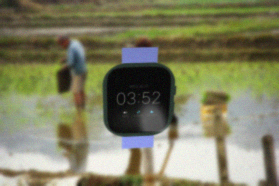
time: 3:52
